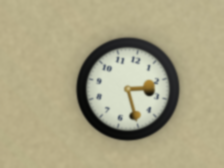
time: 2:25
